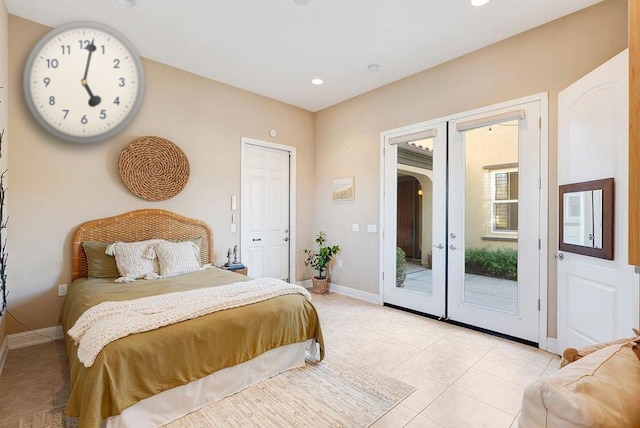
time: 5:02
